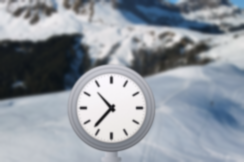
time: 10:37
